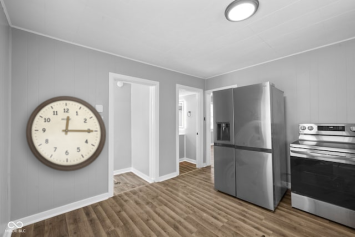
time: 12:15
